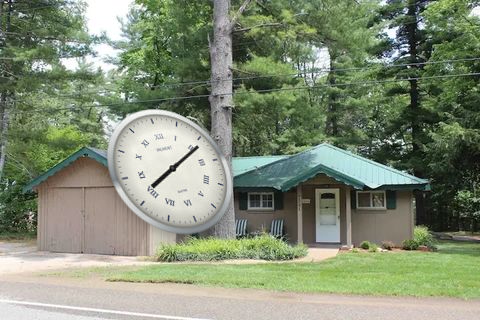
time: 8:11
